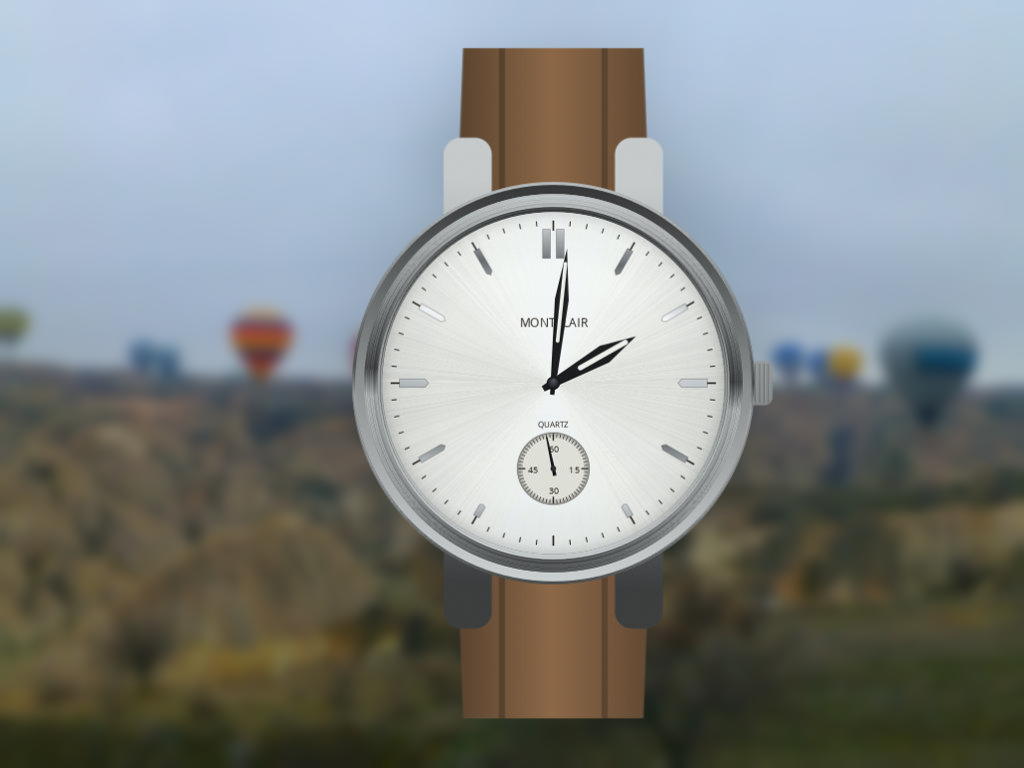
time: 2:00:58
